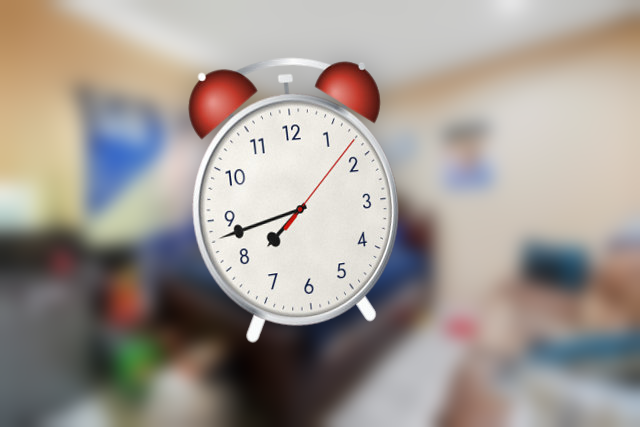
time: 7:43:08
